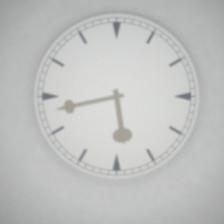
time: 5:43
